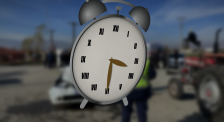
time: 3:30
